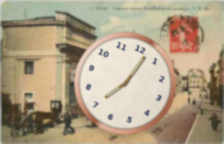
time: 7:02
